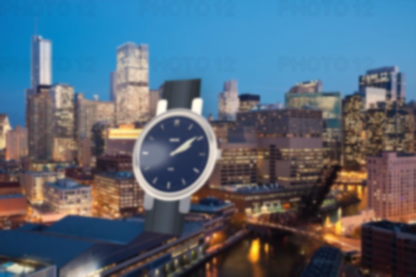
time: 2:09
